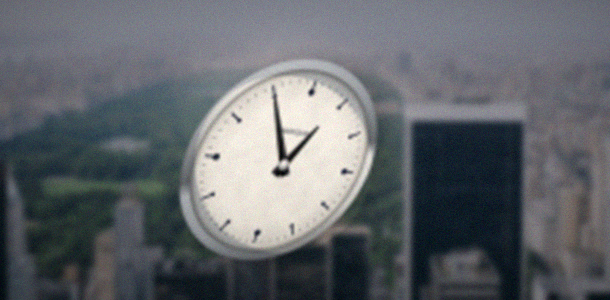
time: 12:55
